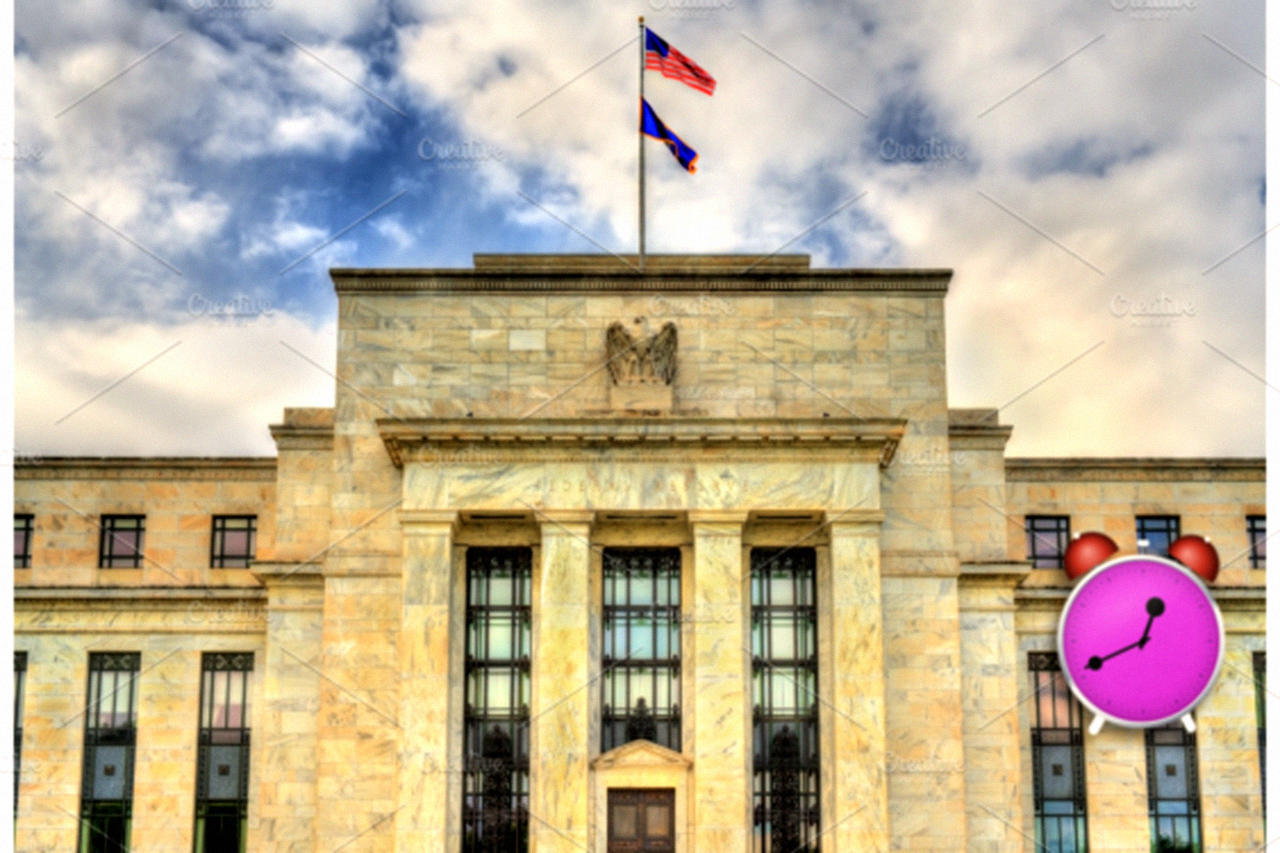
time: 12:41
